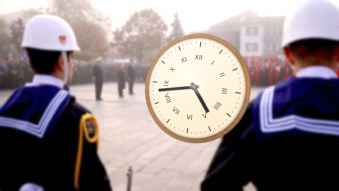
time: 4:43
